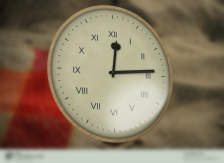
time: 12:14
